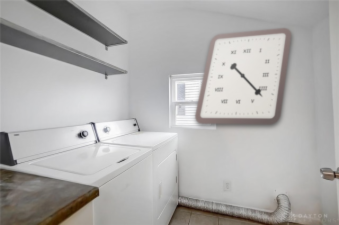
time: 10:22
